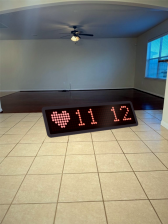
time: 11:12
